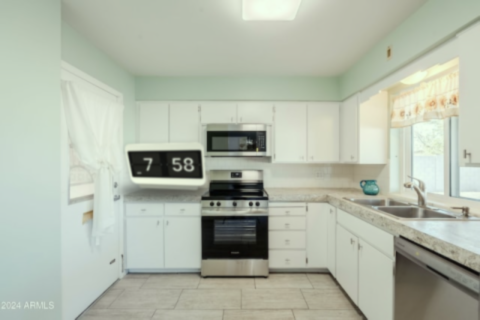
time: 7:58
